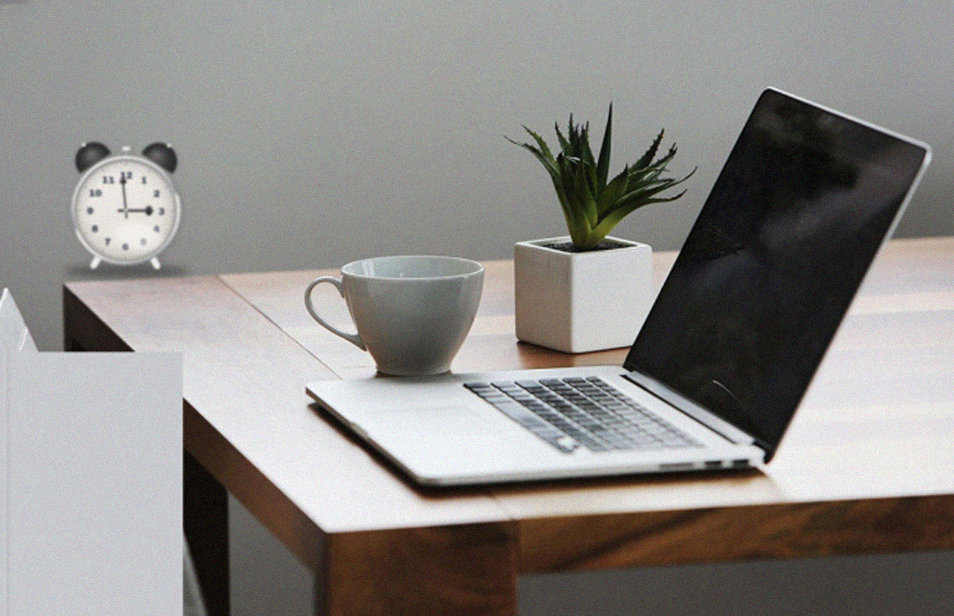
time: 2:59
